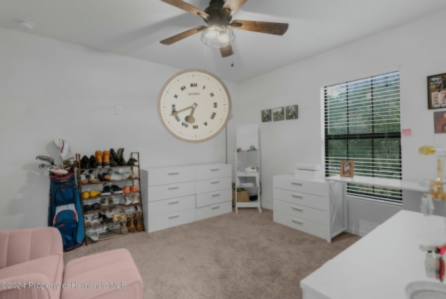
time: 6:42
